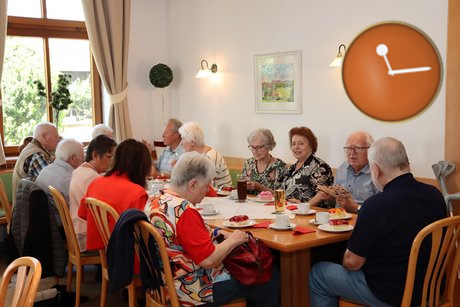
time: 11:14
